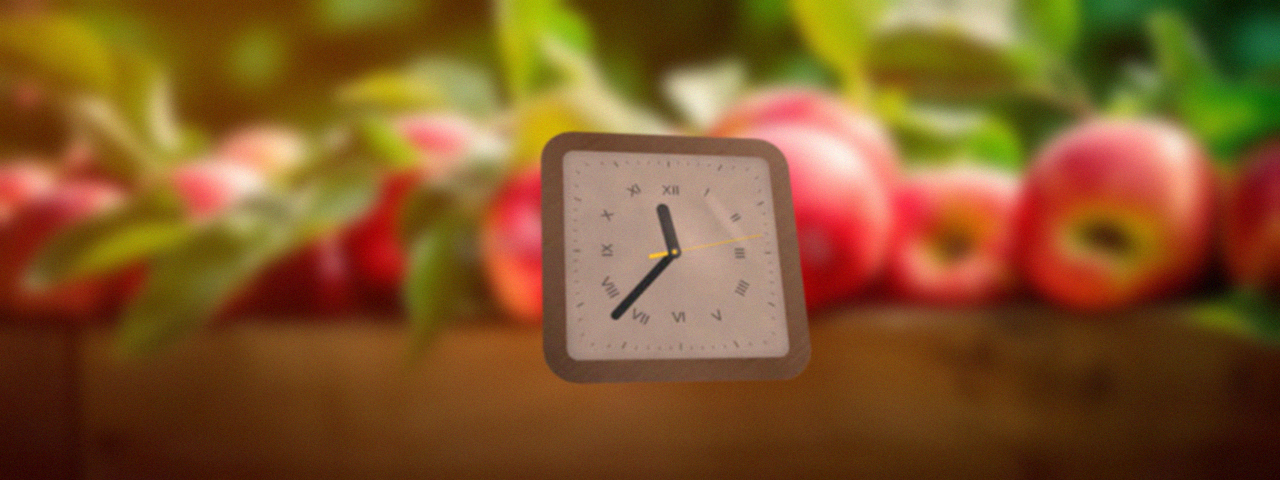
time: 11:37:13
